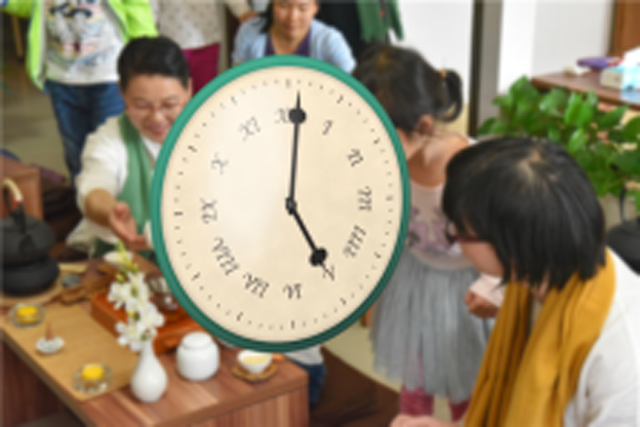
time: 5:01
